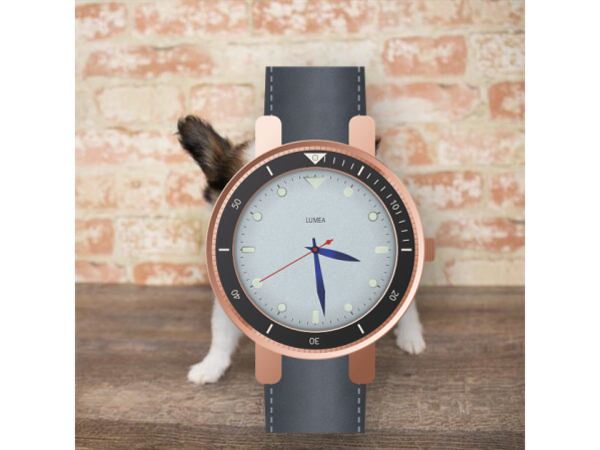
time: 3:28:40
